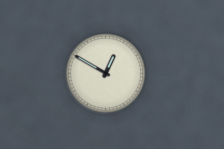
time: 12:50
